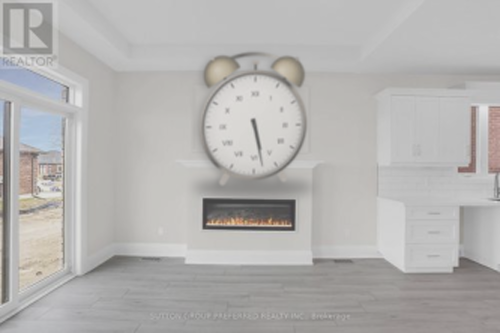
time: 5:28
